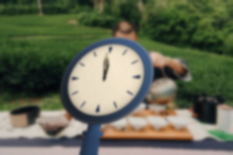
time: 11:59
